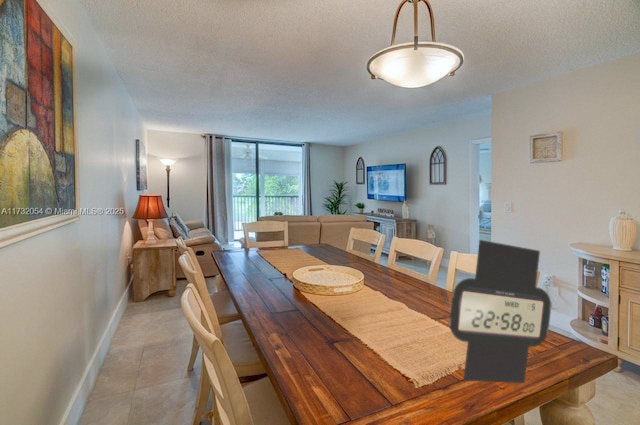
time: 22:58
